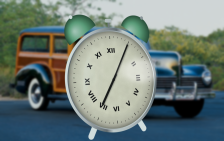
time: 7:05
